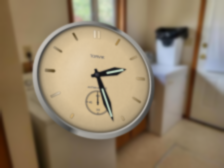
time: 2:27
